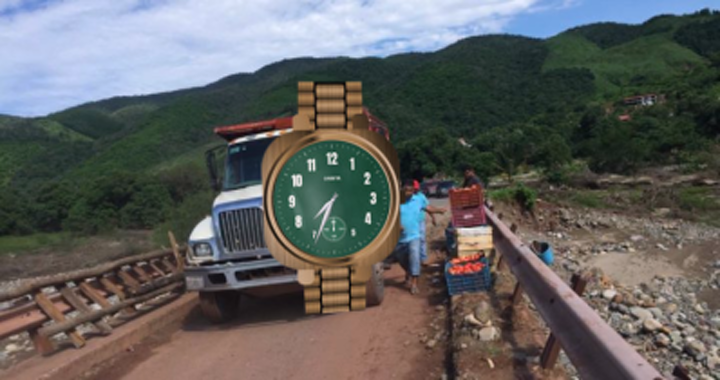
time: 7:34
